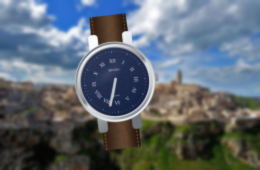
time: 6:33
